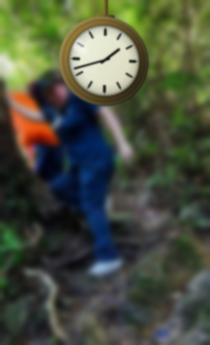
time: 1:42
